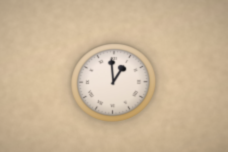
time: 12:59
